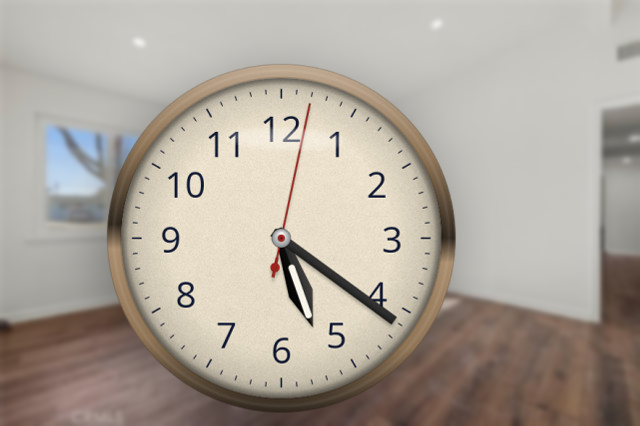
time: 5:21:02
